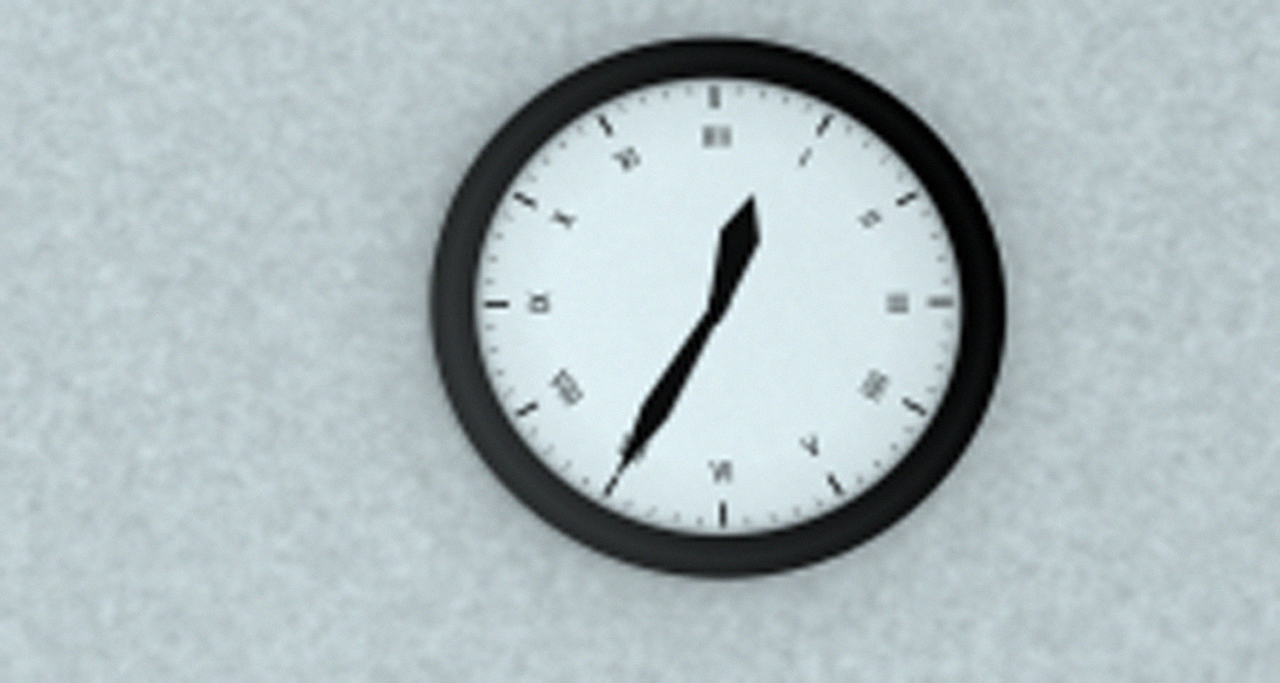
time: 12:35
